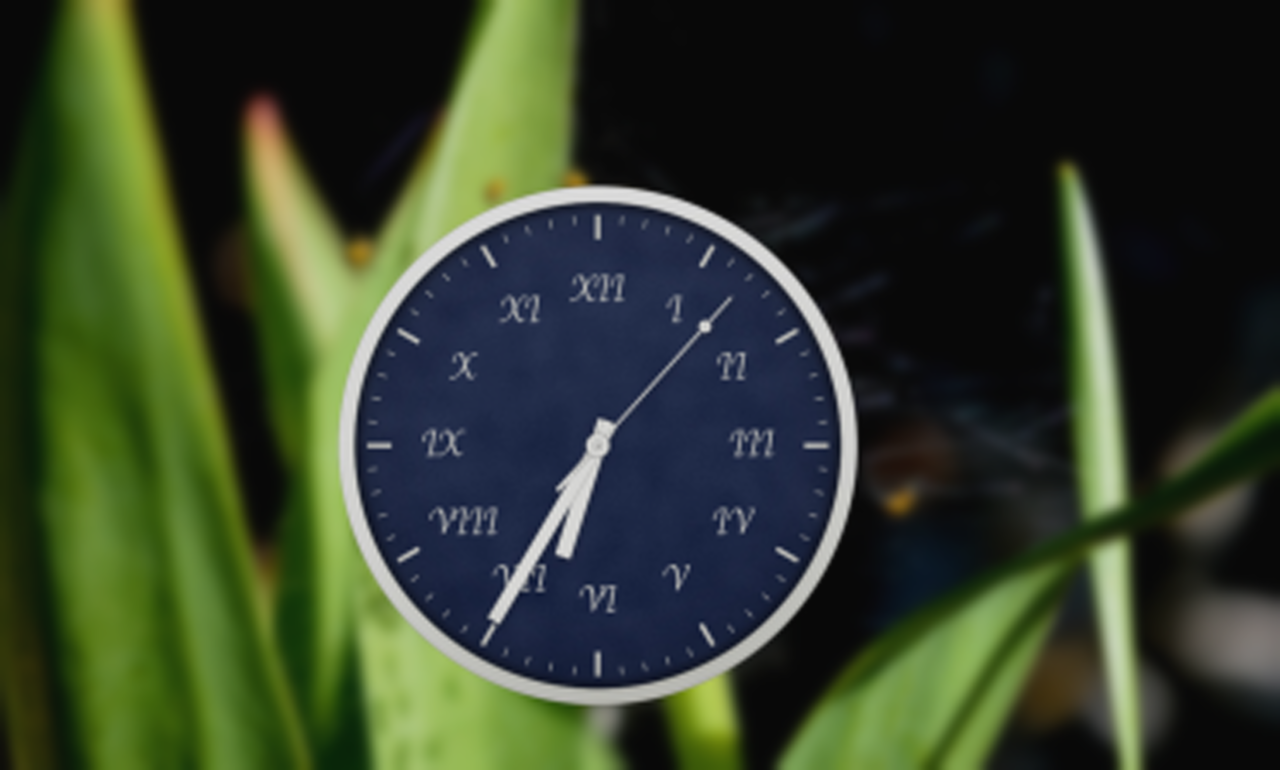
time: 6:35:07
